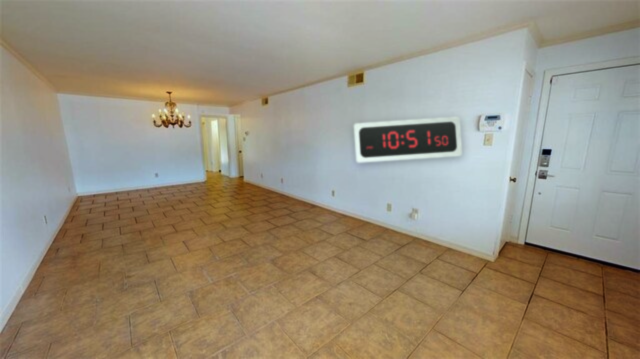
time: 10:51
